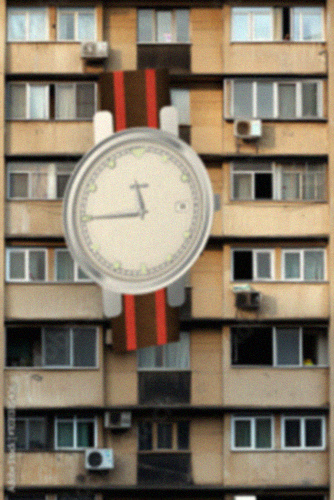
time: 11:45
